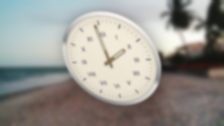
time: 1:59
